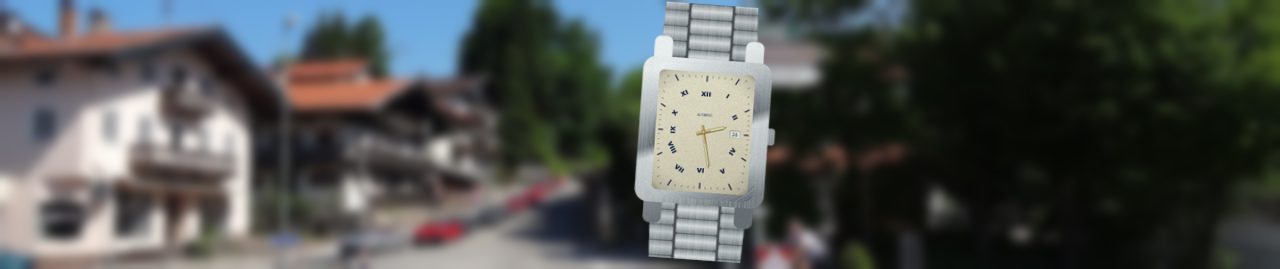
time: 2:28
